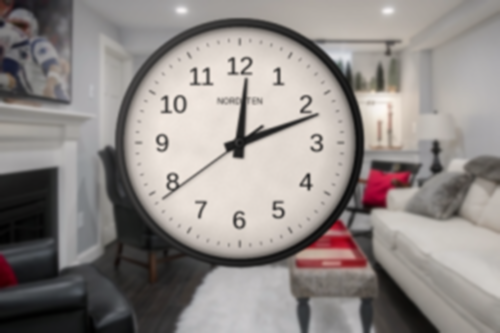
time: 12:11:39
